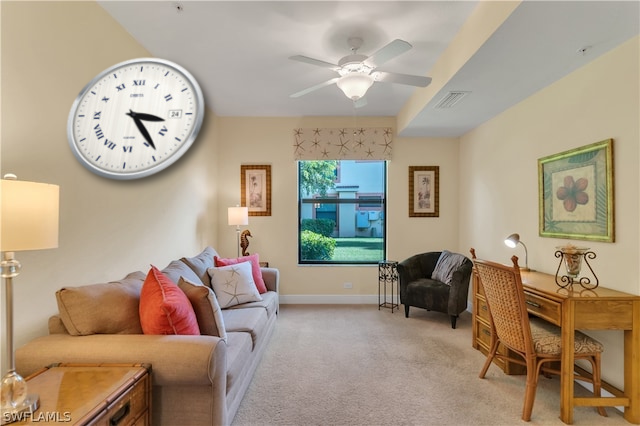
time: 3:24
